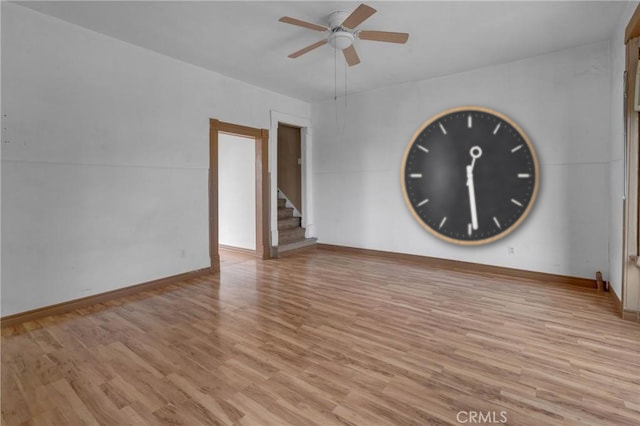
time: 12:29
